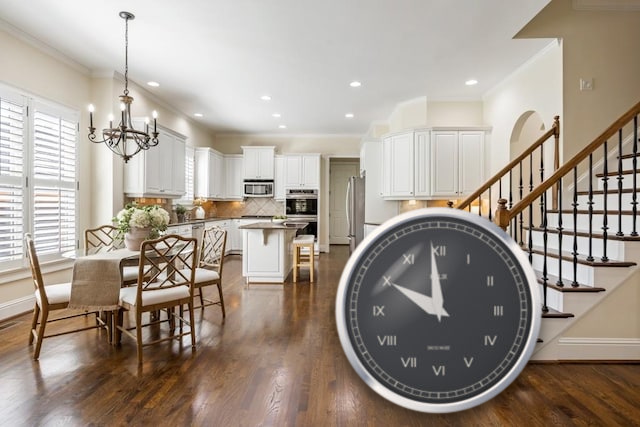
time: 9:59
